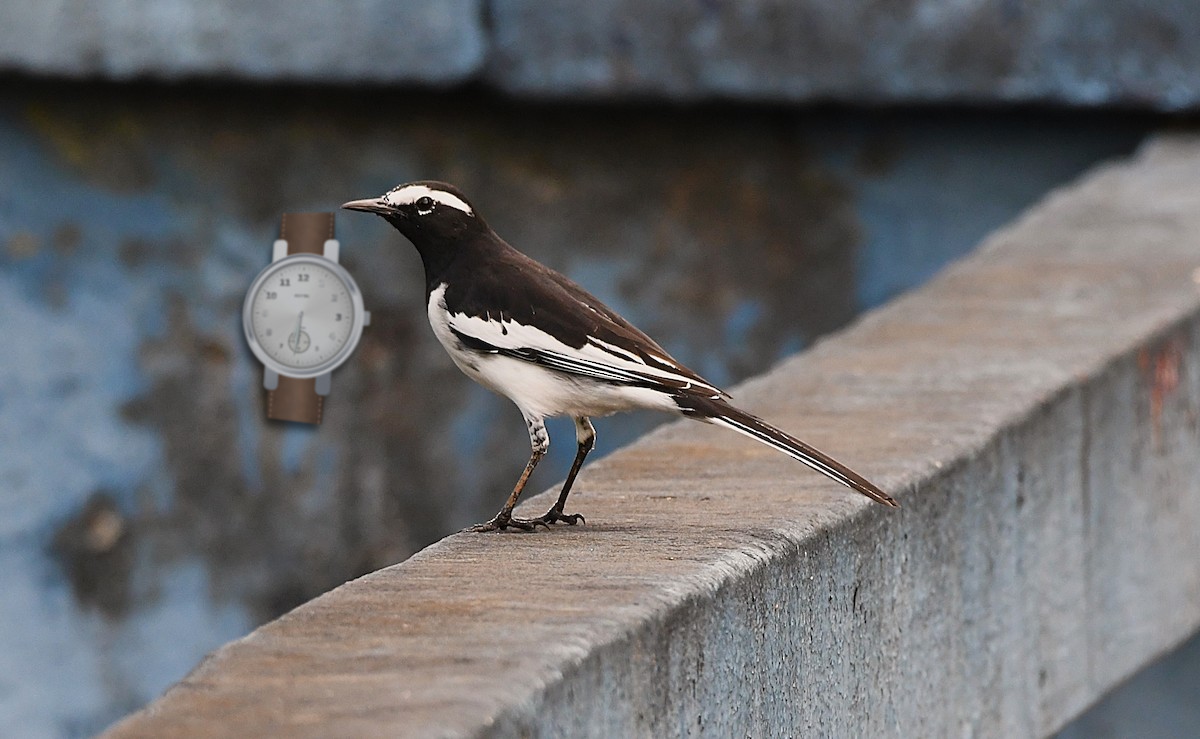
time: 6:31
